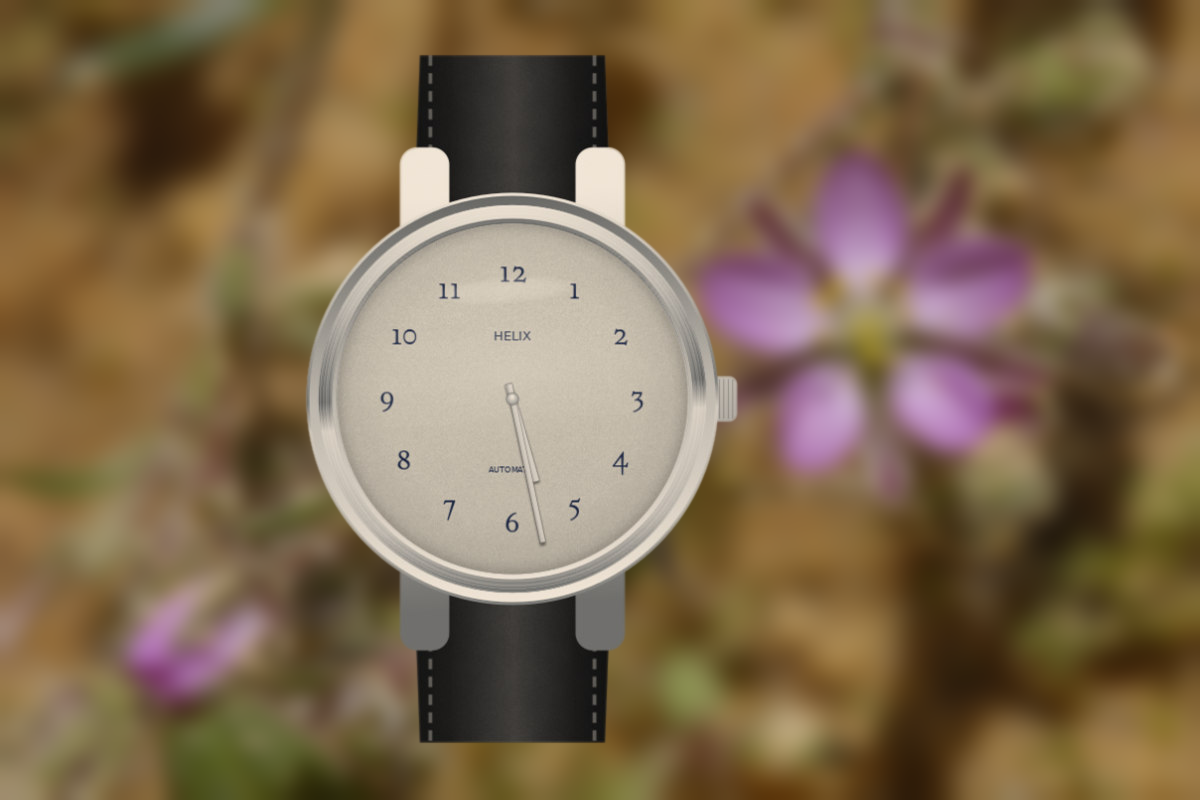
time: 5:28
